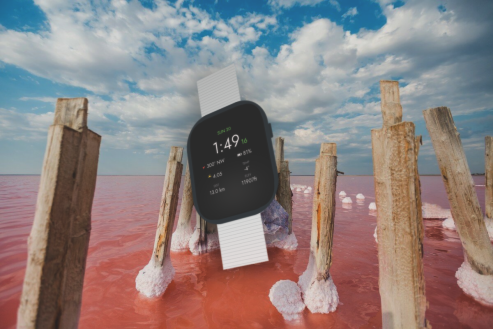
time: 1:49
